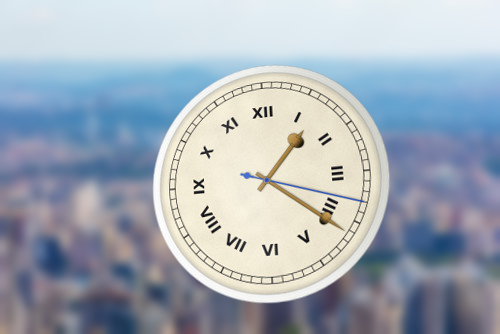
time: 1:21:18
